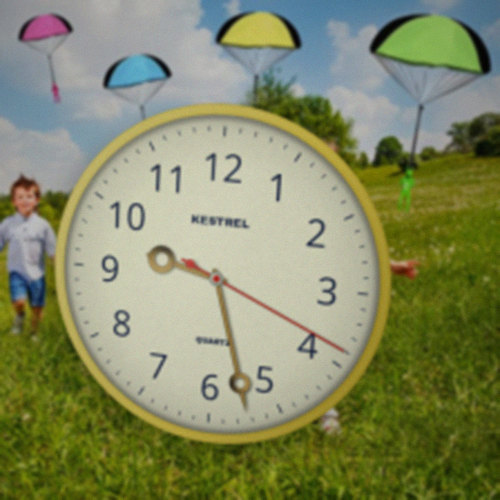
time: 9:27:19
